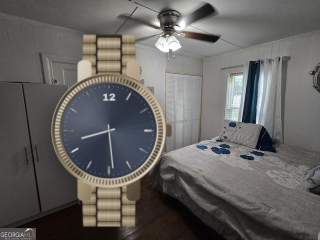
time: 8:29
